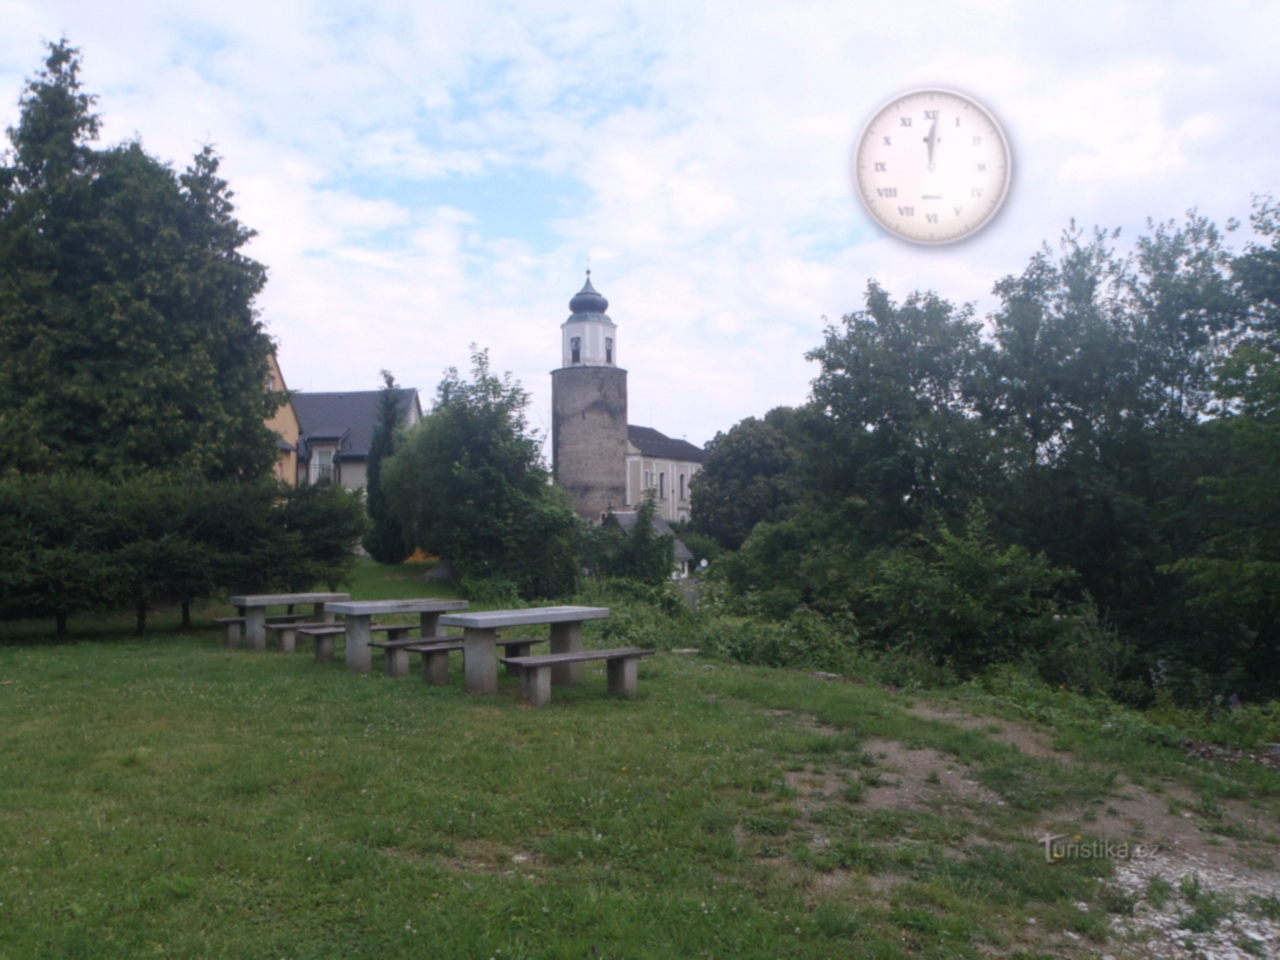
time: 12:01
